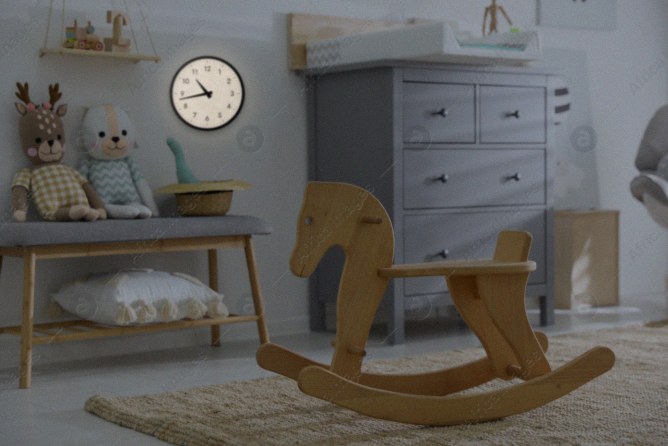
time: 10:43
